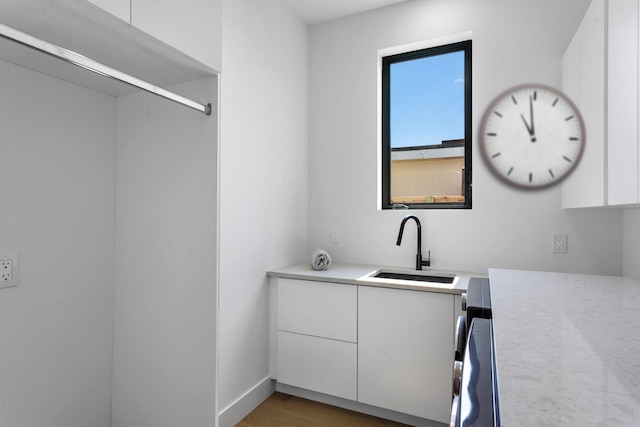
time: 10:59
